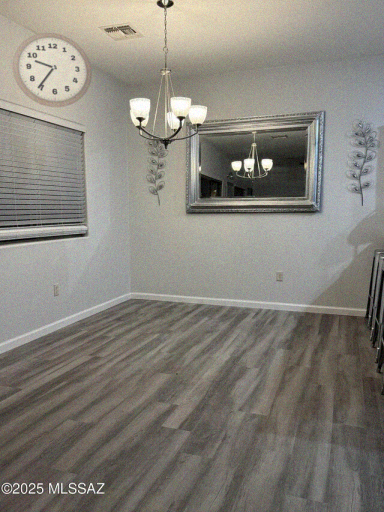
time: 9:36
